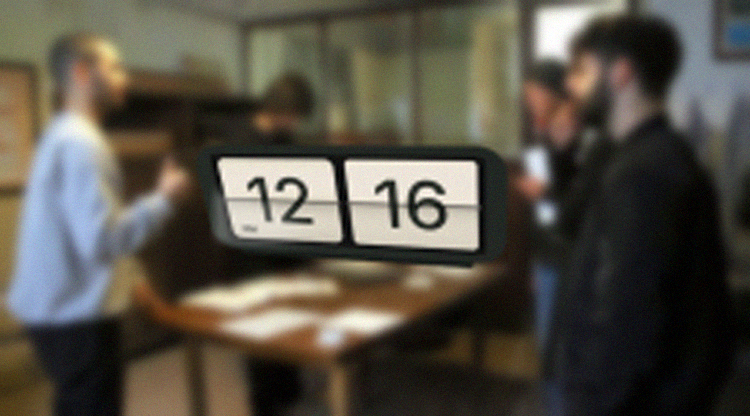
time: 12:16
